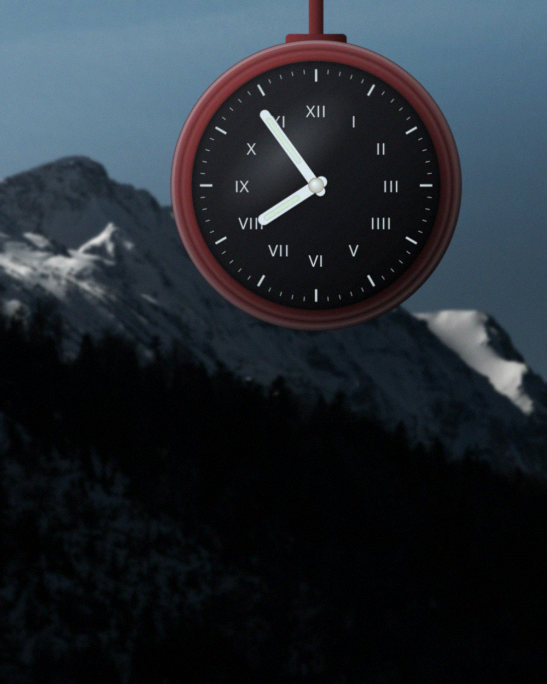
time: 7:54
